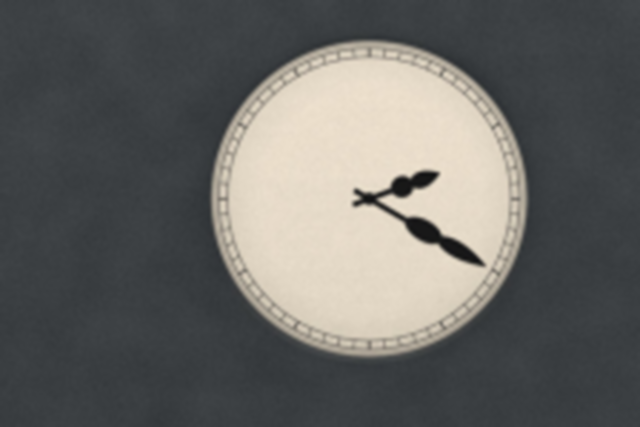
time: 2:20
